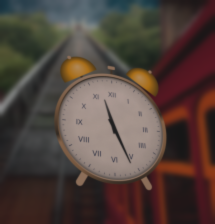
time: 11:26
